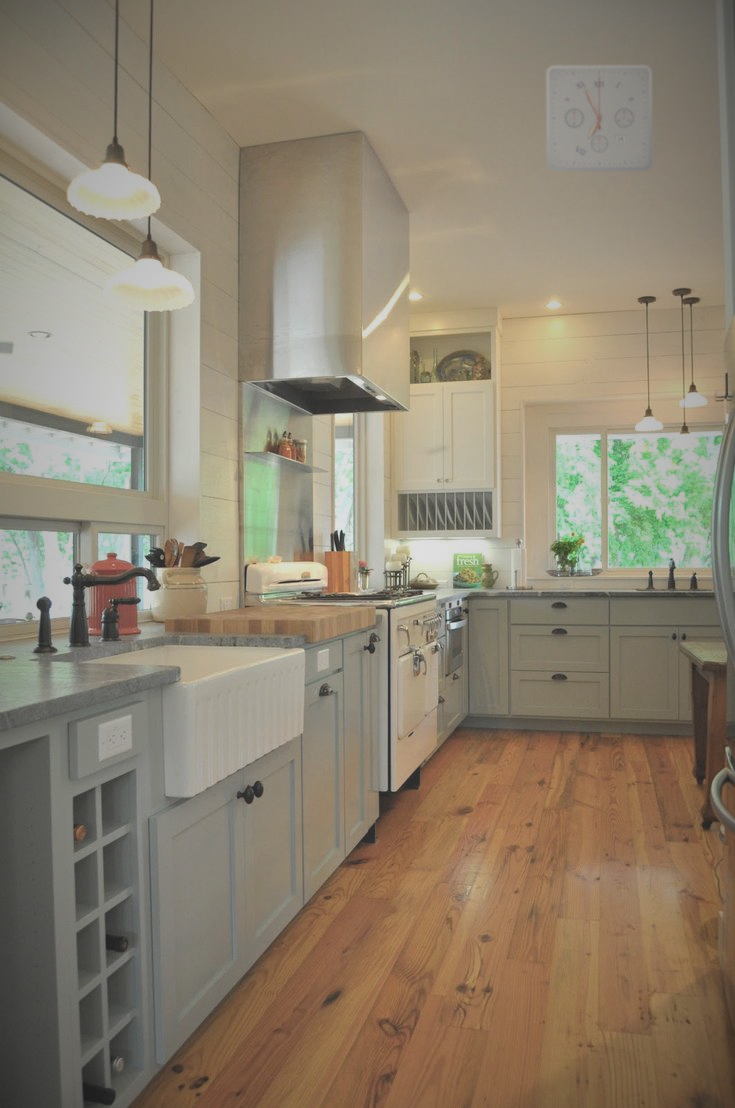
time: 6:56
